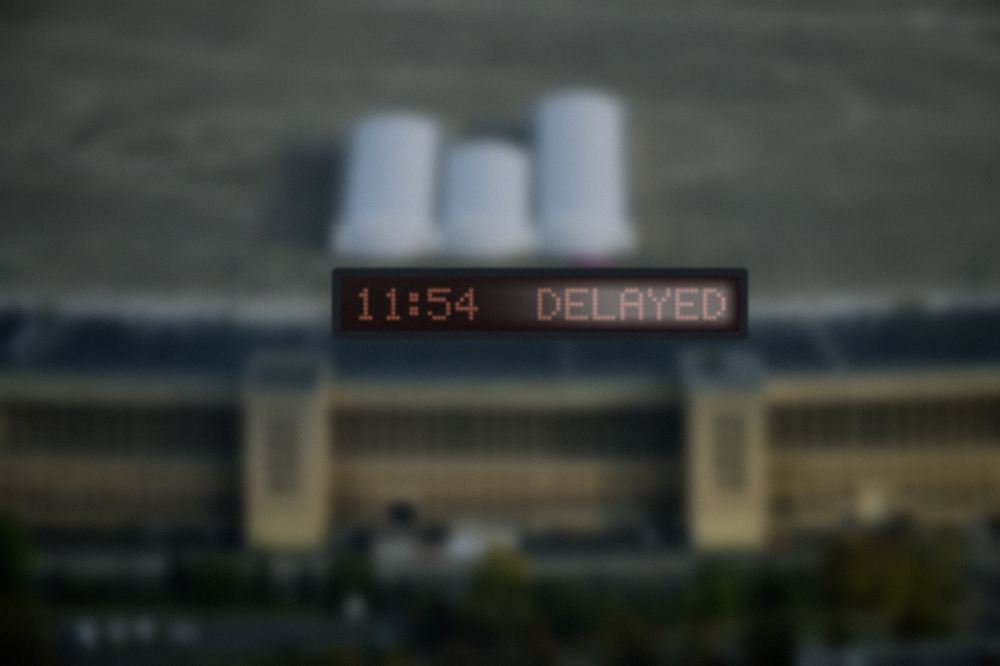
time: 11:54
